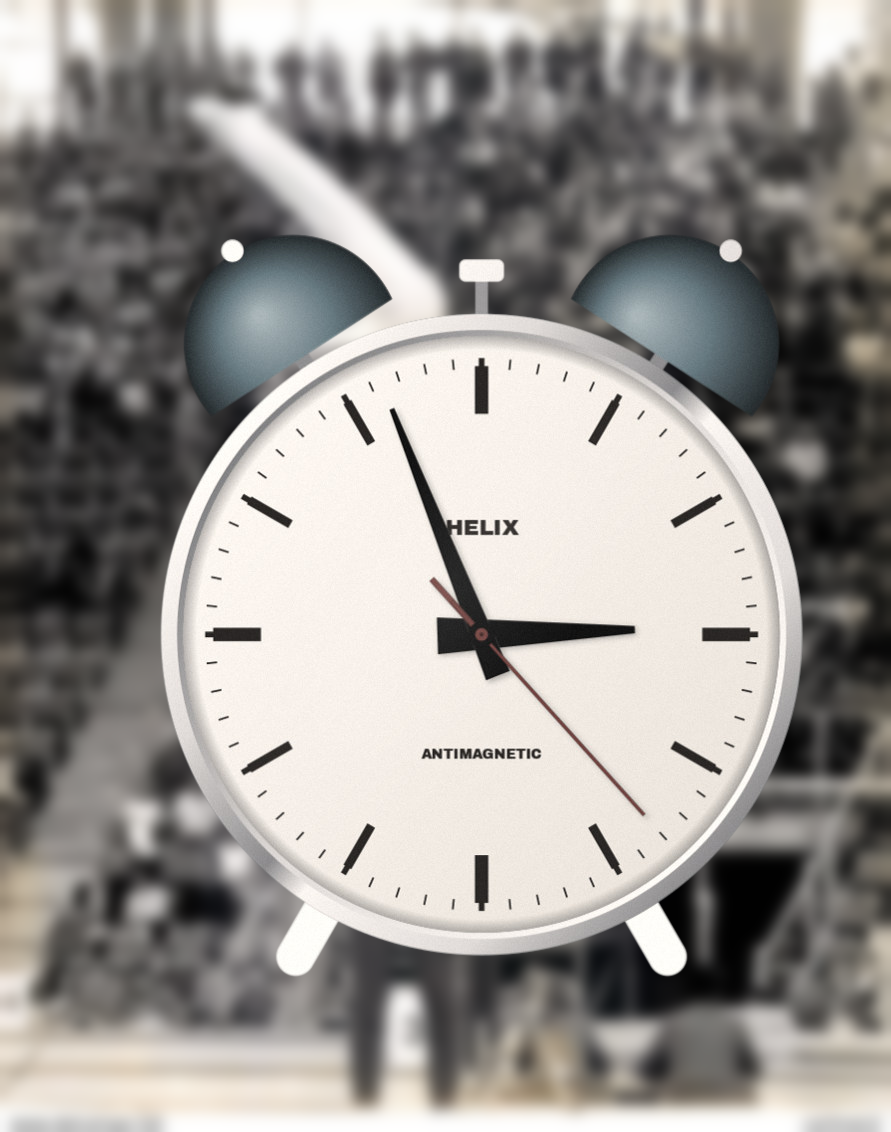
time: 2:56:23
